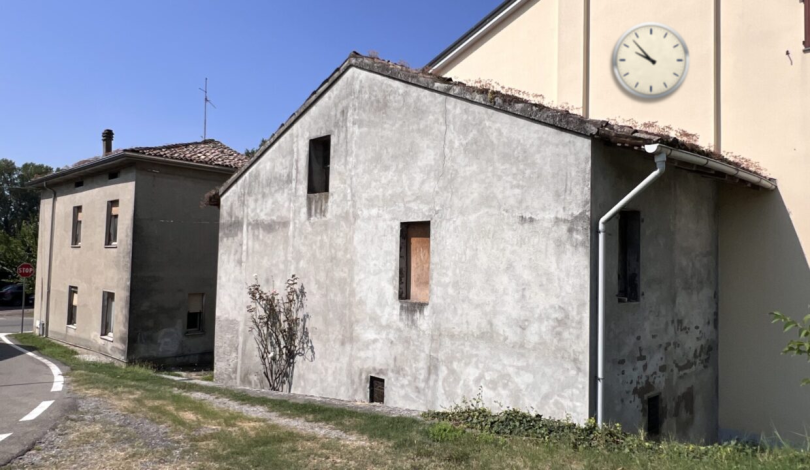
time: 9:53
